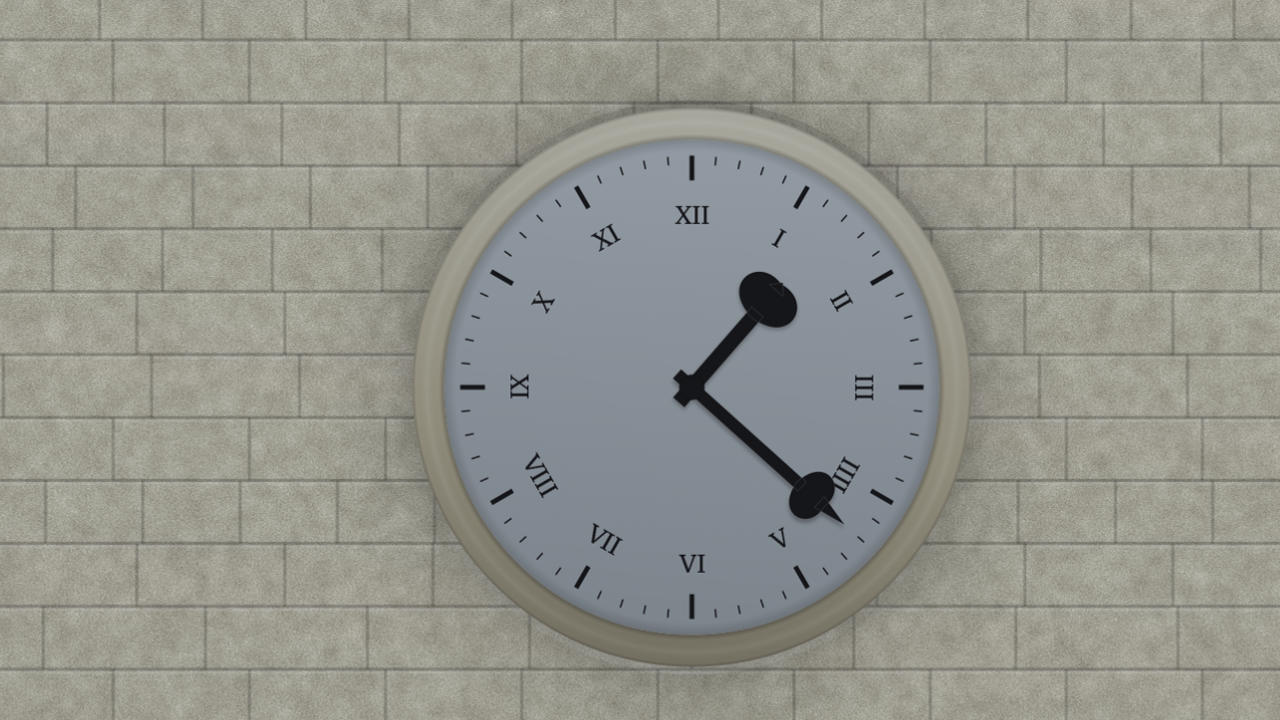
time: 1:22
